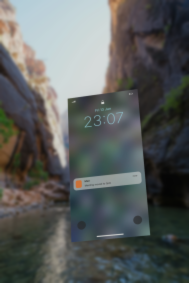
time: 23:07
